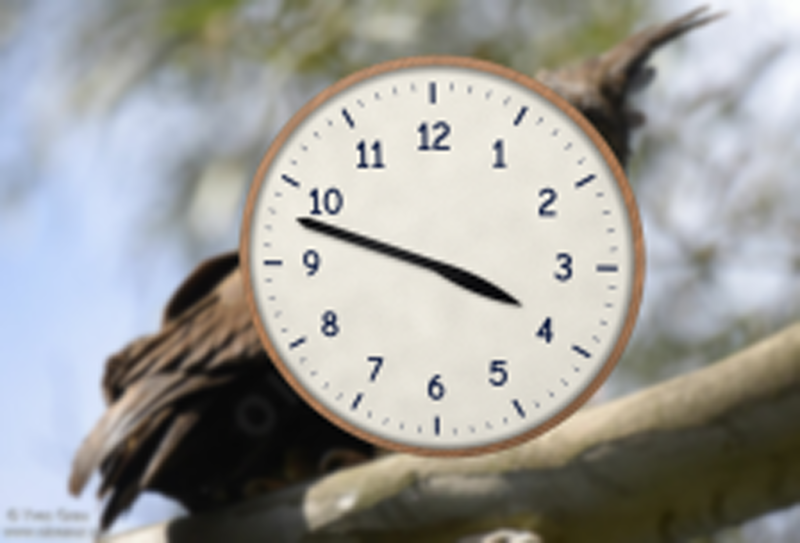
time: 3:48
